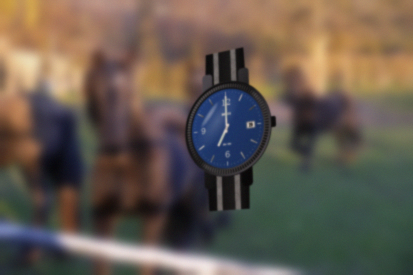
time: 7:00
